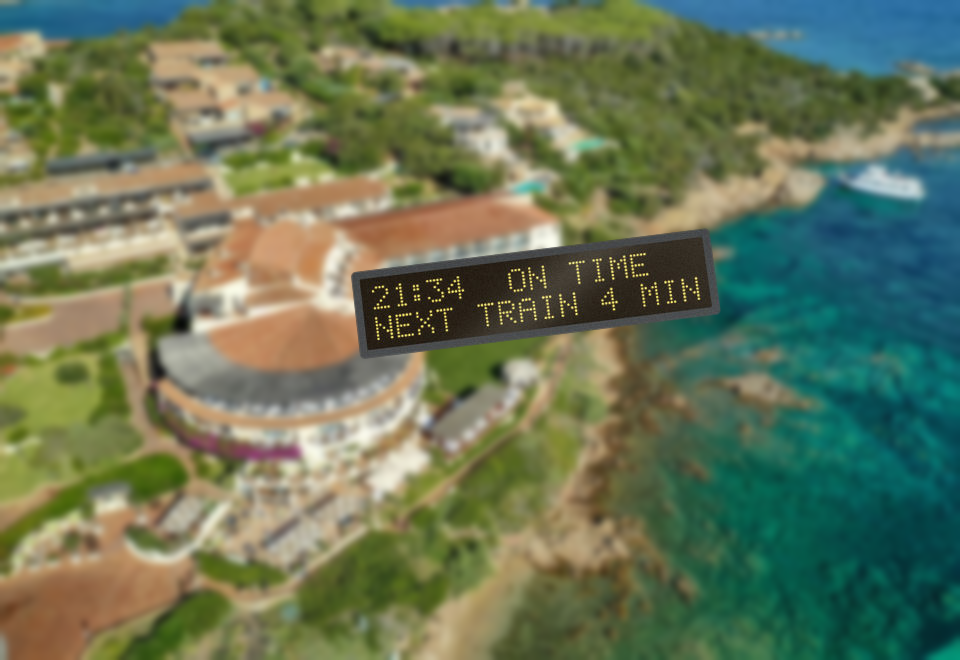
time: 21:34
